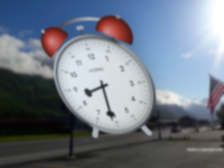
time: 8:31
